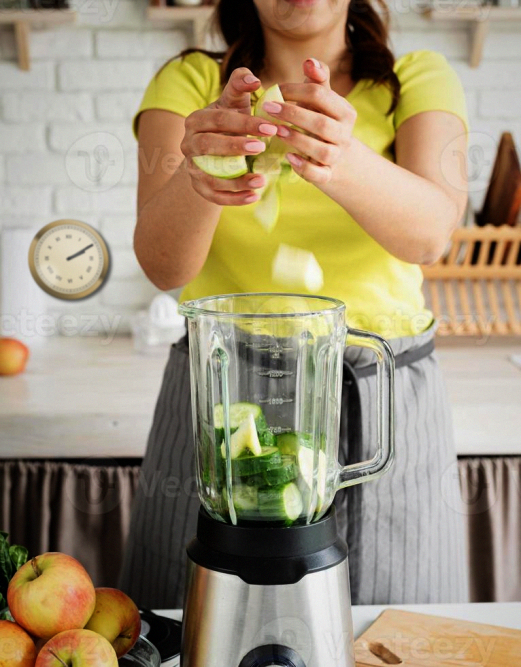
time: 2:10
